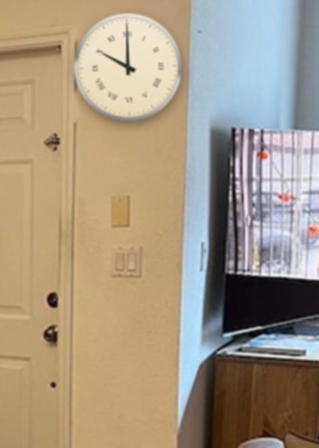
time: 10:00
